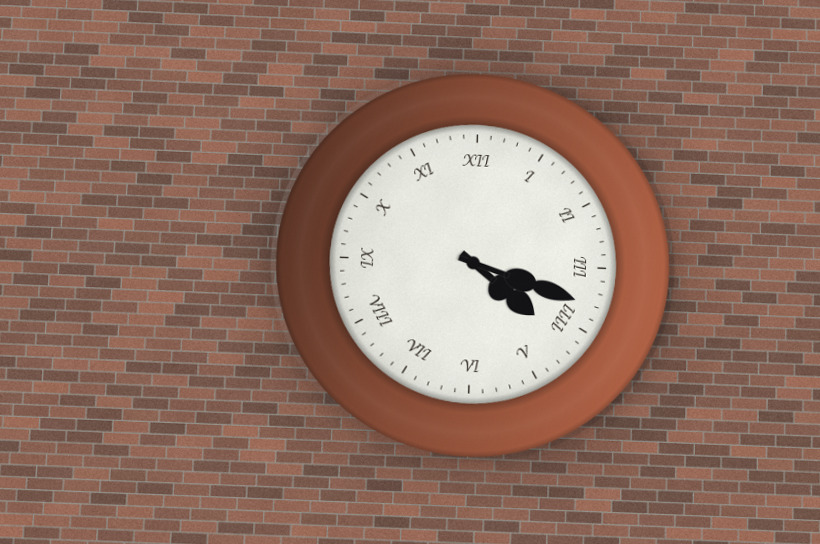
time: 4:18
